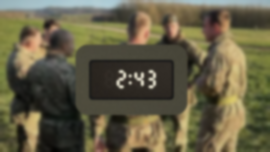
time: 2:43
